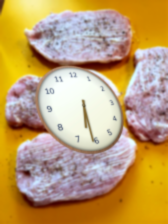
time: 6:31
